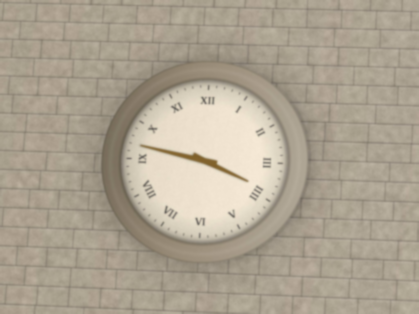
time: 3:47
